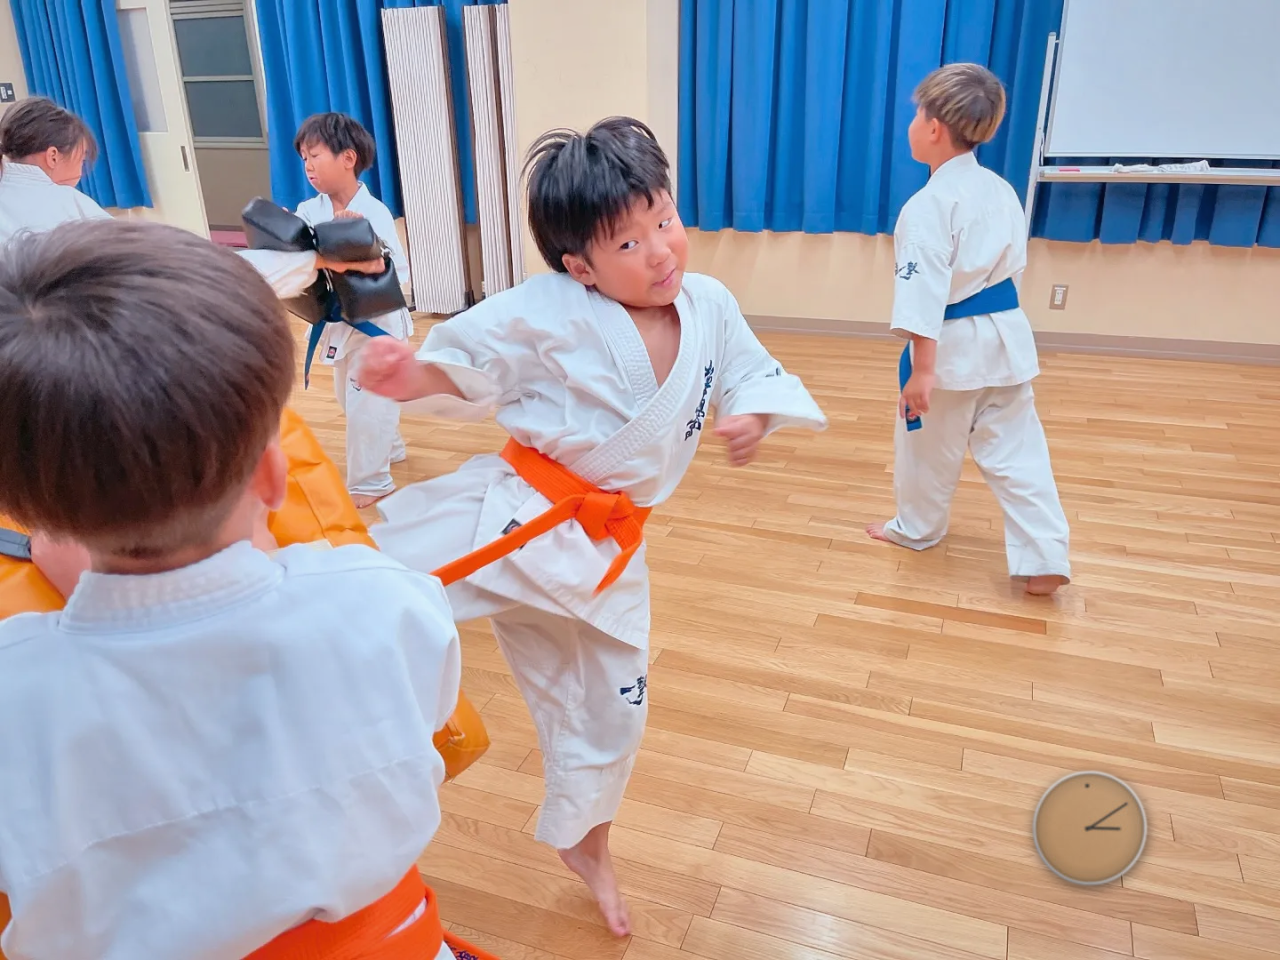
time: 3:10
